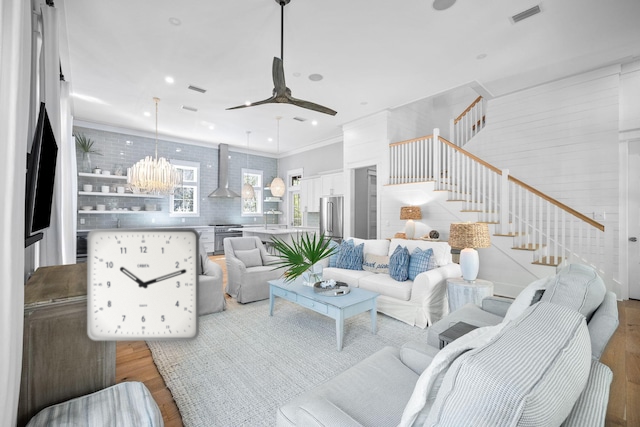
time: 10:12
